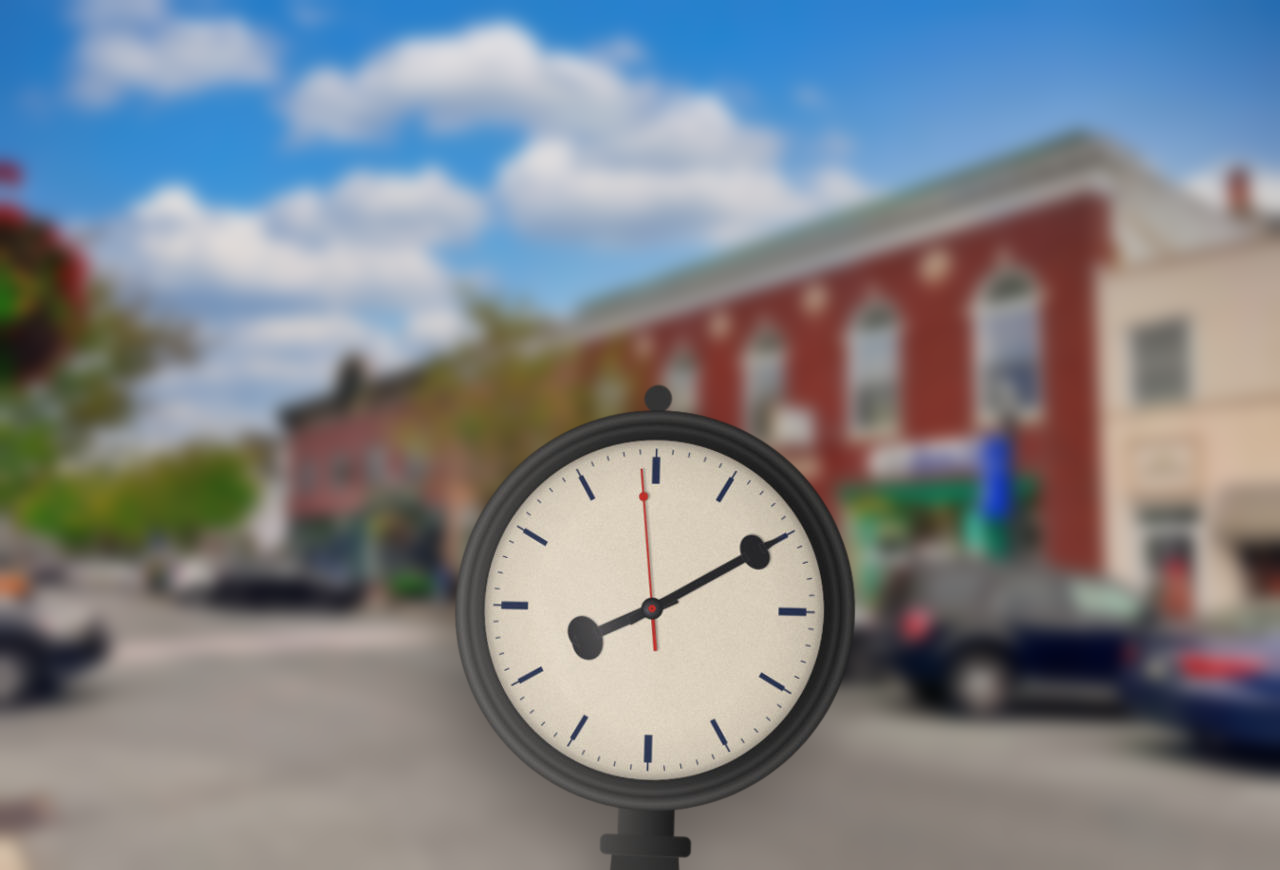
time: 8:09:59
